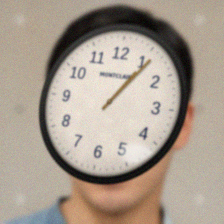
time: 1:06
